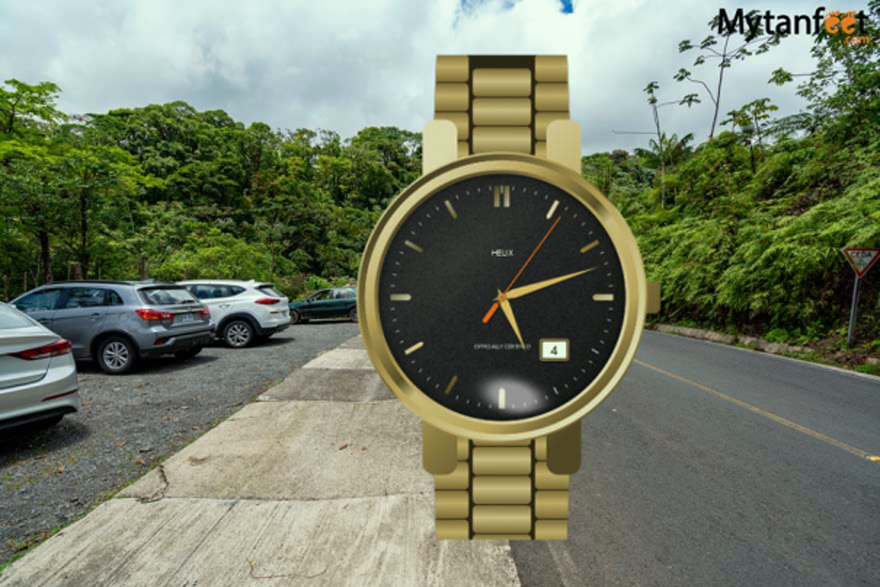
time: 5:12:06
